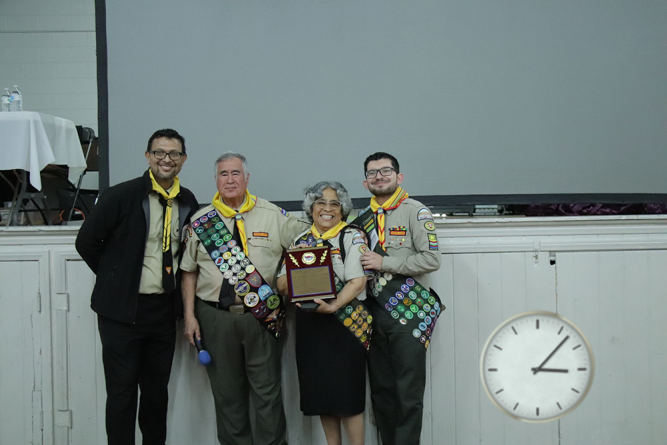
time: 3:07
